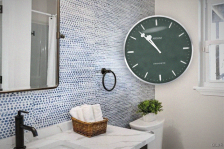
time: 10:53
